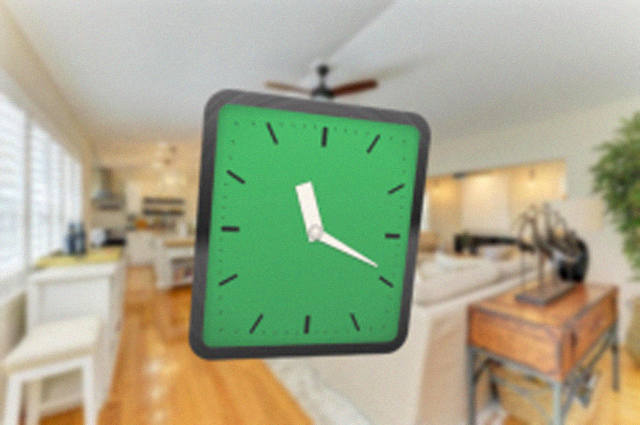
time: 11:19
